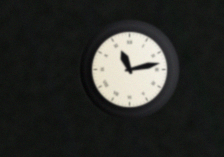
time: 11:13
